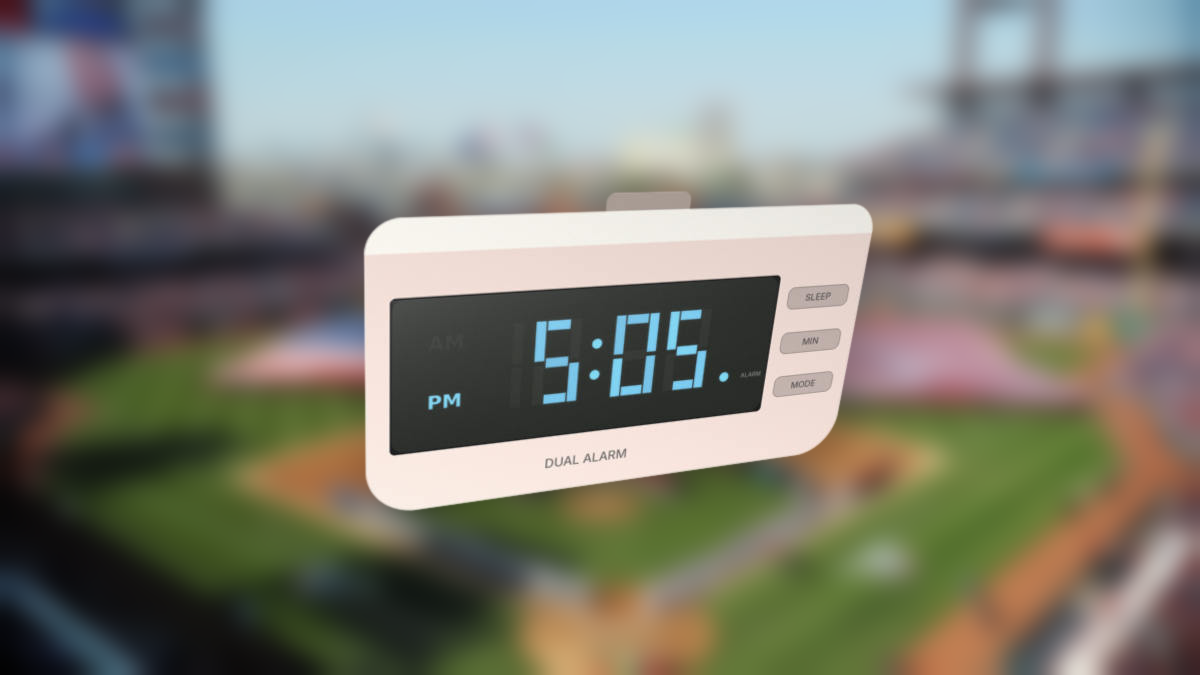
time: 5:05
